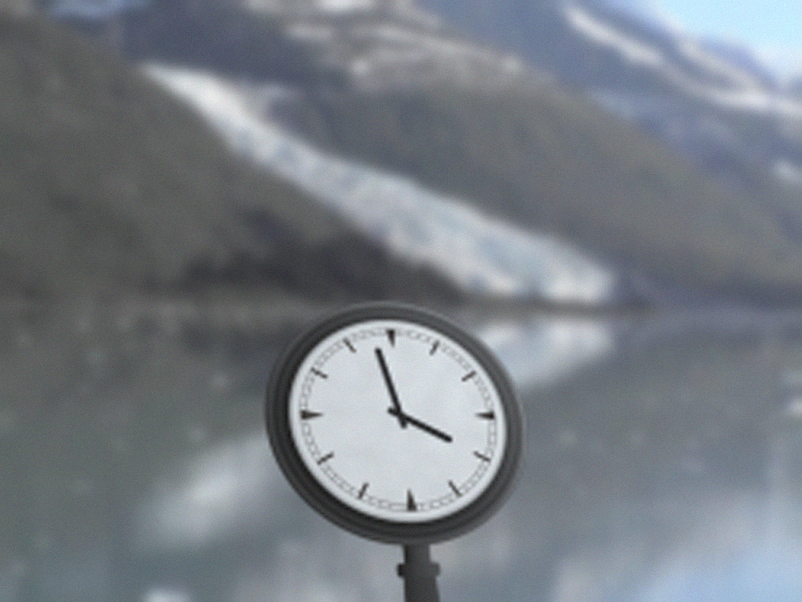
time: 3:58
